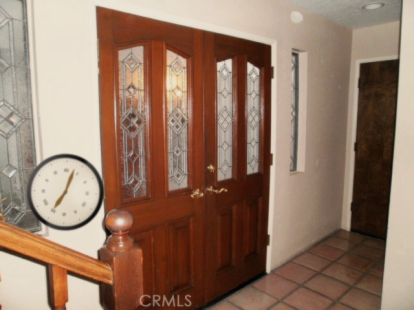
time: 7:03
